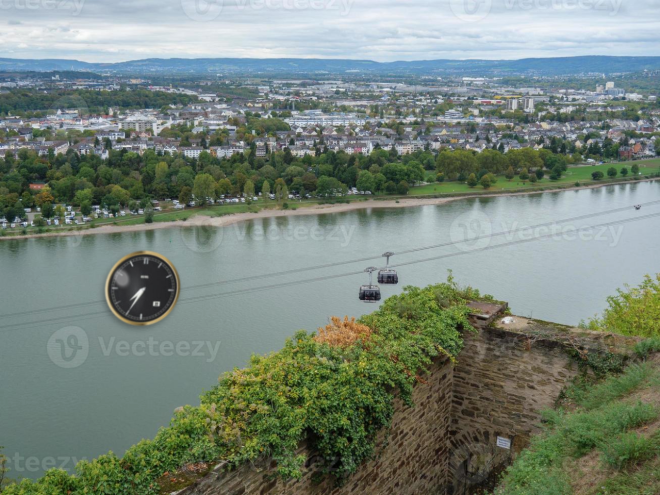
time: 7:35
